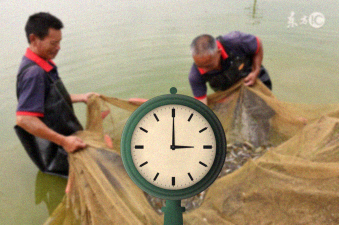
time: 3:00
